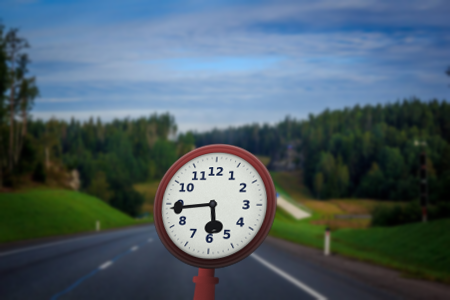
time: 5:44
